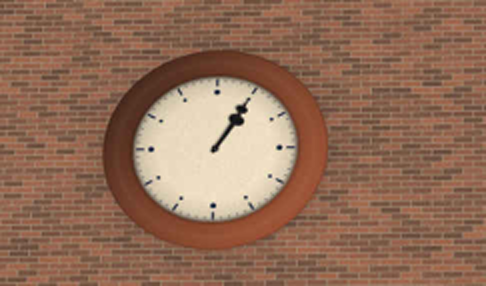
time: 1:05
